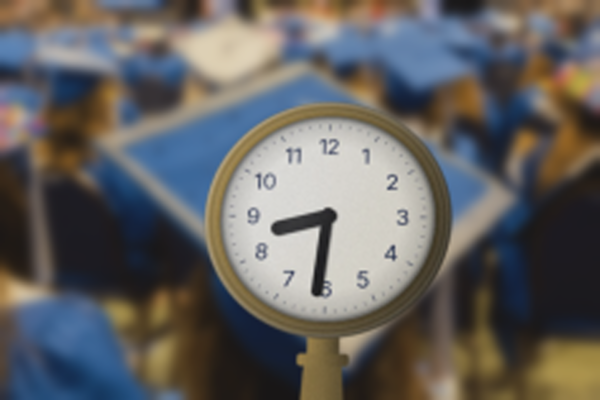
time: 8:31
